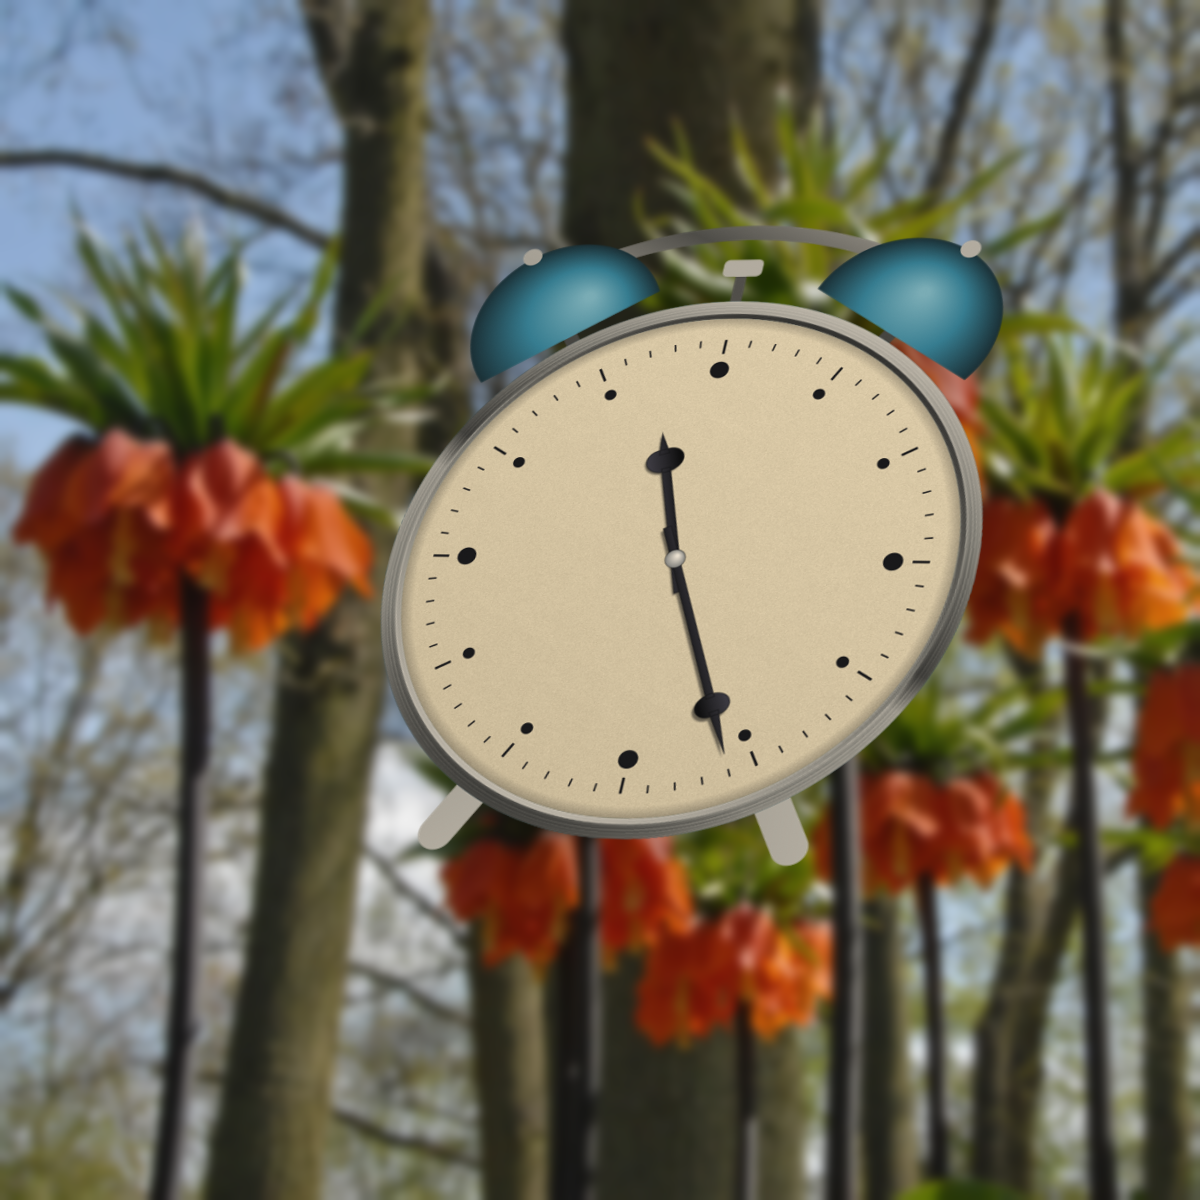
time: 11:26
